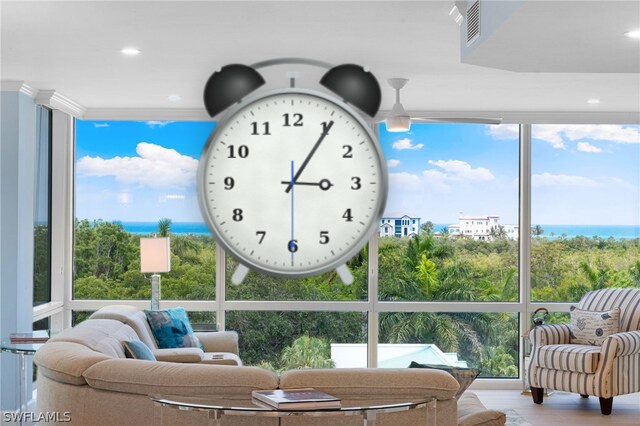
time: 3:05:30
